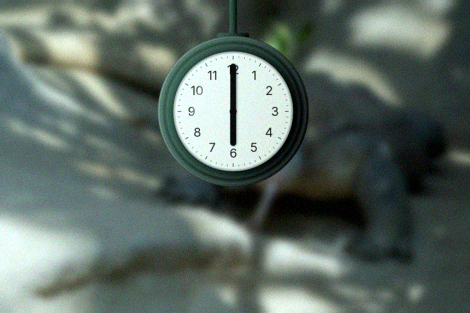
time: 6:00
